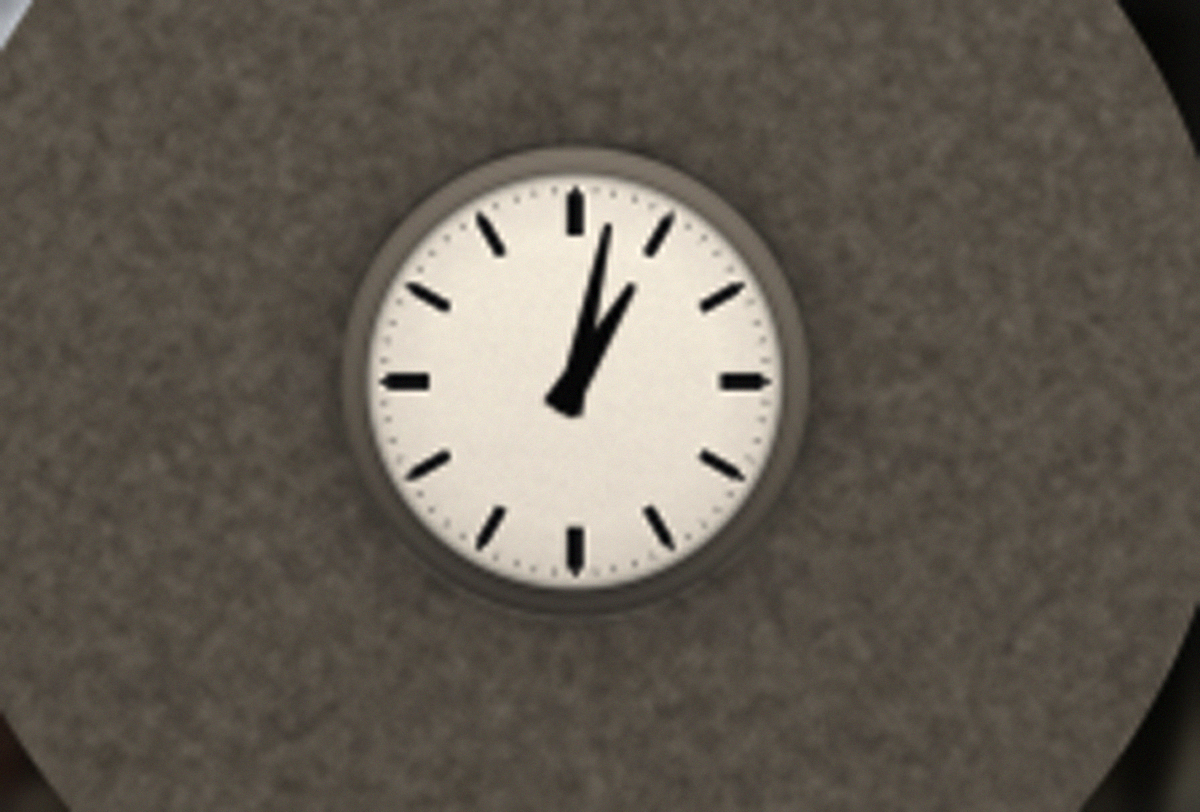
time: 1:02
